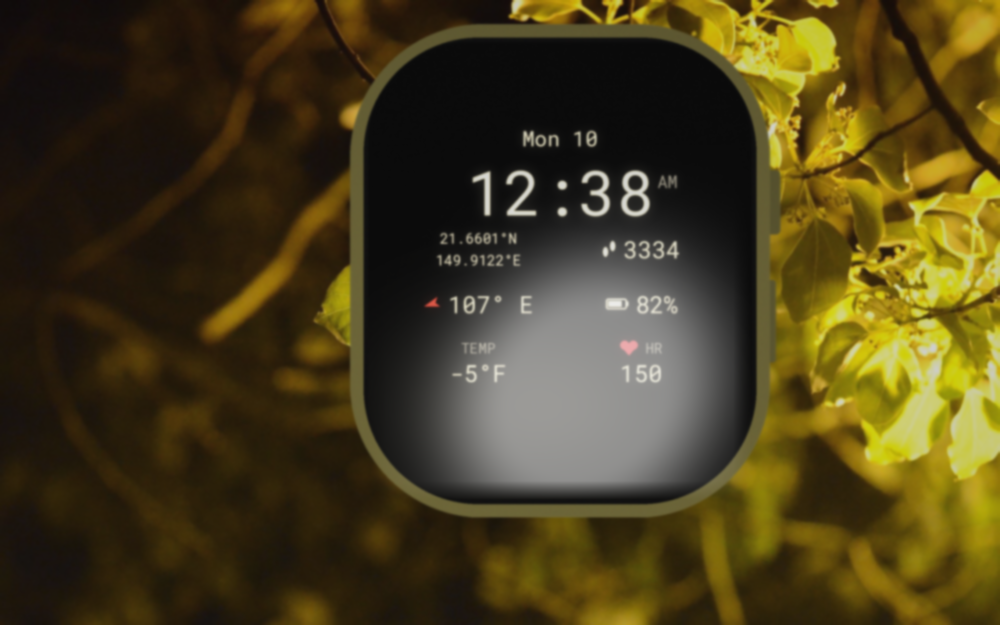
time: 12:38
